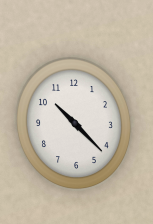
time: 10:22
